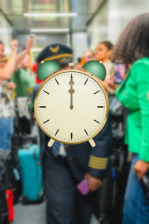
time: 12:00
